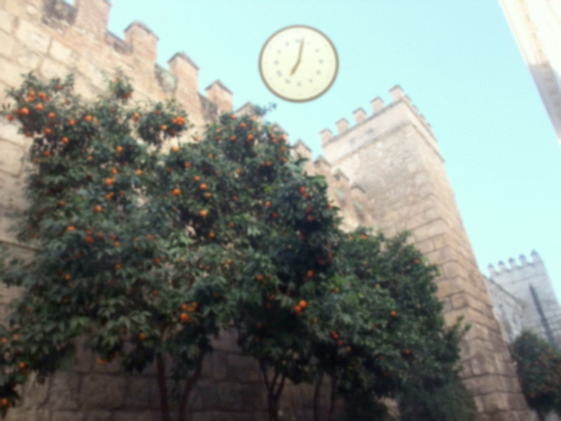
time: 7:02
